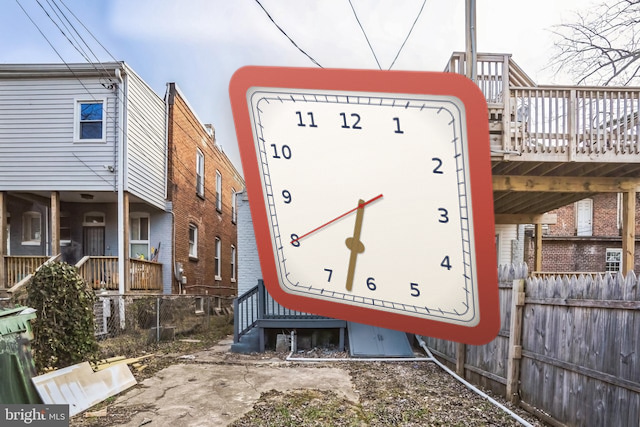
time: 6:32:40
